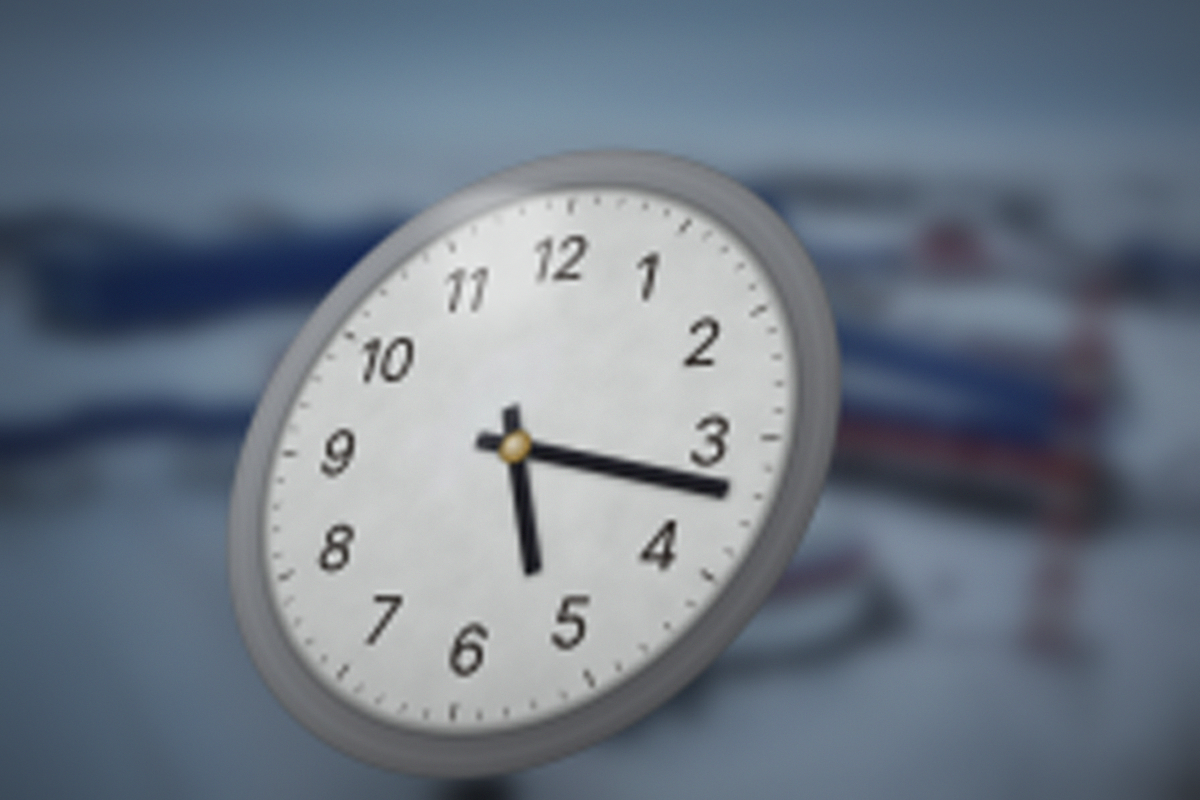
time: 5:17
